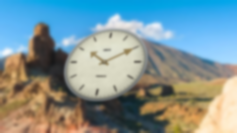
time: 10:10
